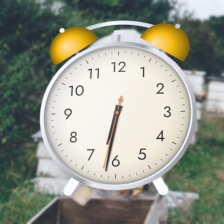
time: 6:31:32
